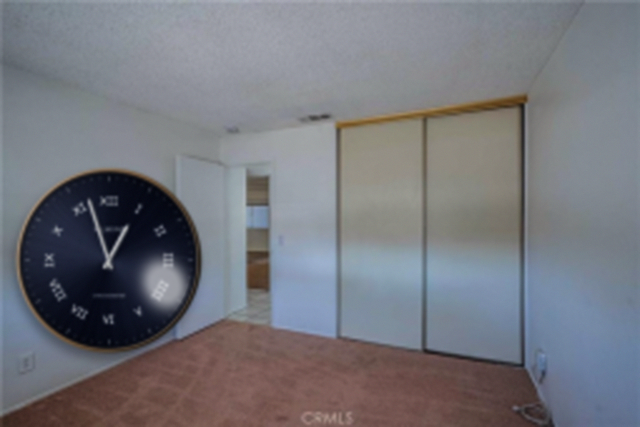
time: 12:57
